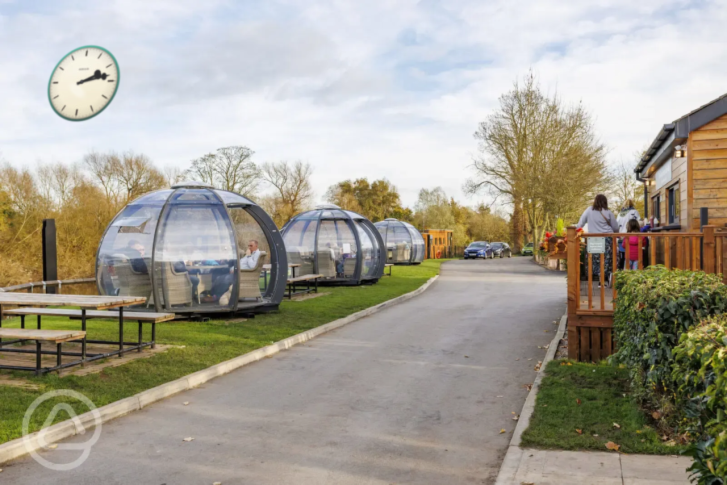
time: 2:13
